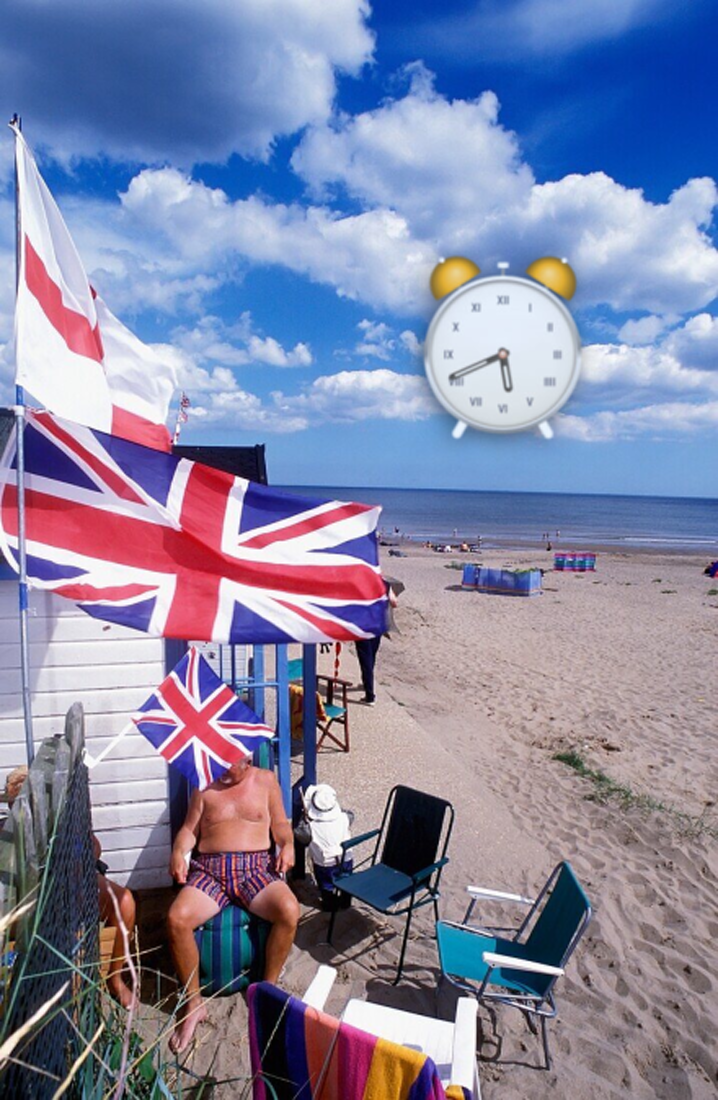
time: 5:41
